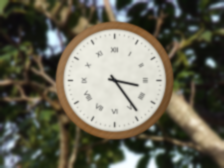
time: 3:24
